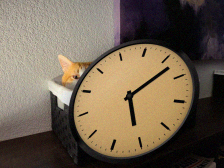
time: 5:07
